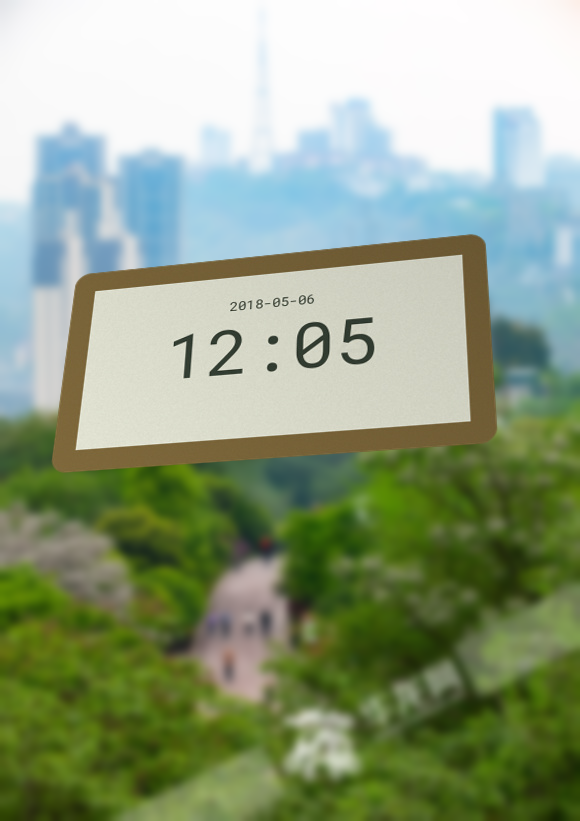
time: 12:05
